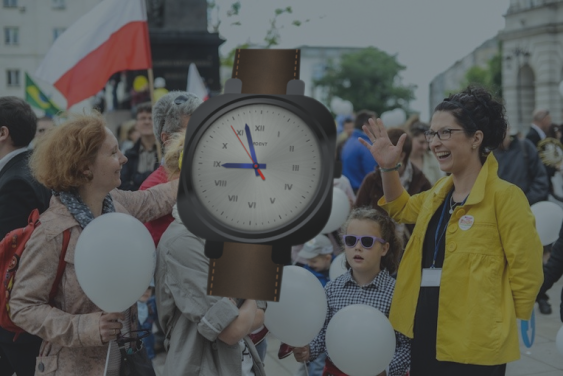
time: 8:56:54
